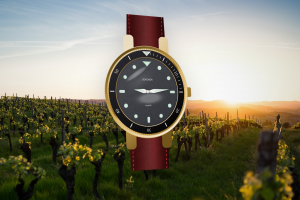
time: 9:14
